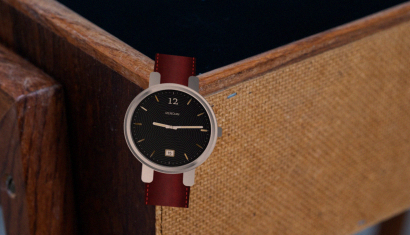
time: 9:14
